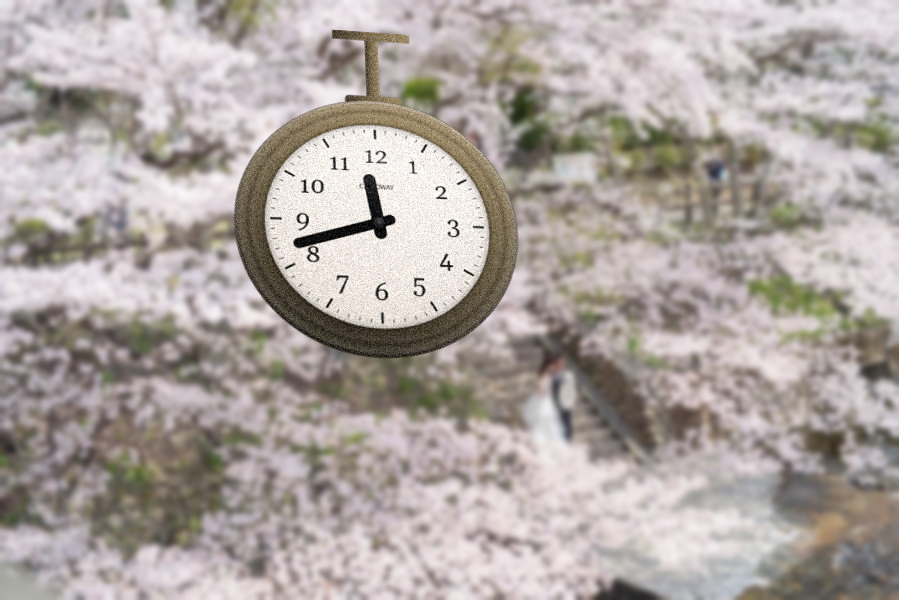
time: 11:42
